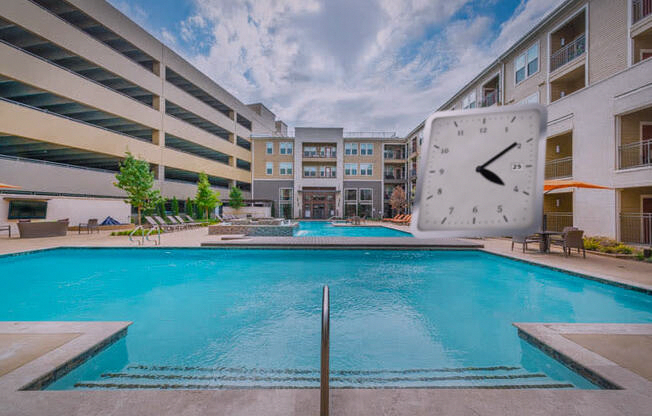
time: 4:09
